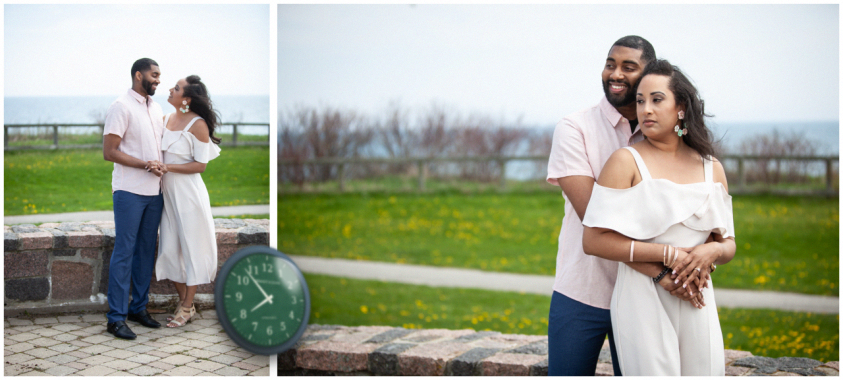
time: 7:53
